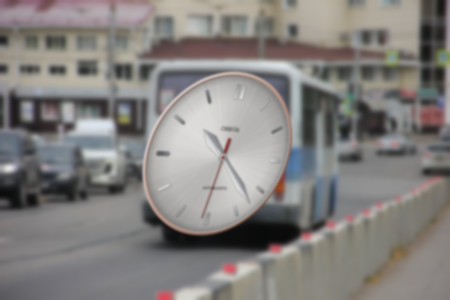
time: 10:22:31
